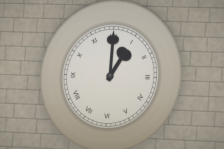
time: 1:00
